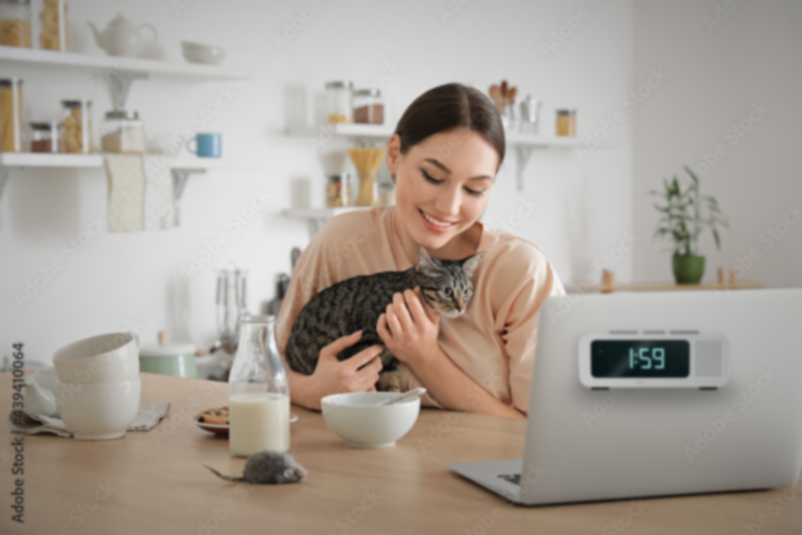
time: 1:59
